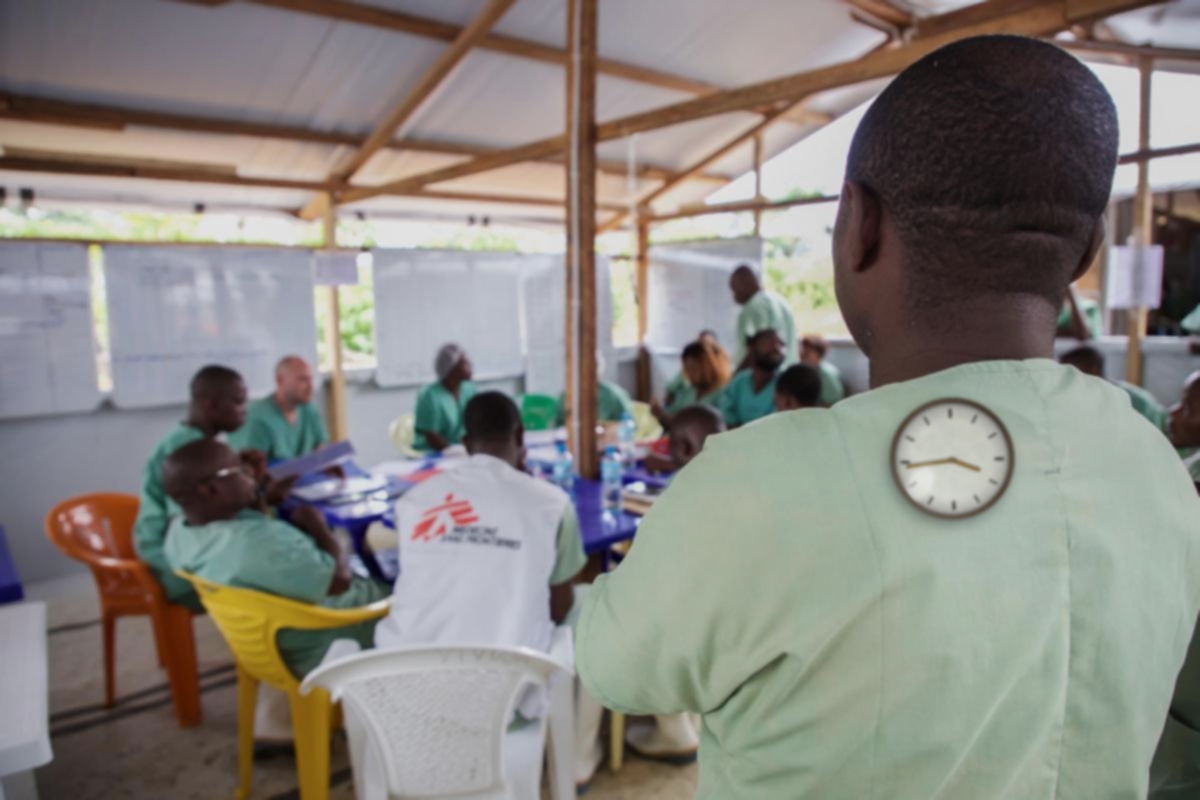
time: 3:44
